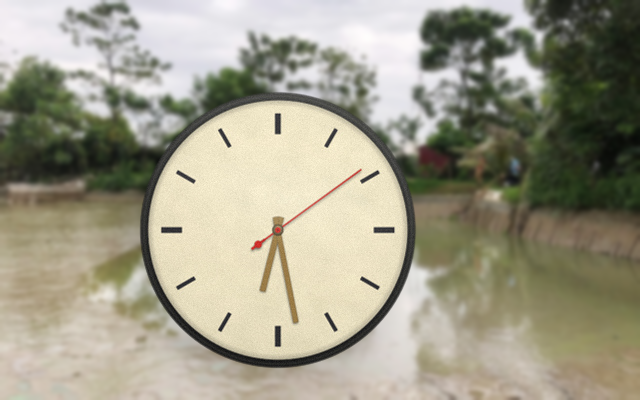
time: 6:28:09
